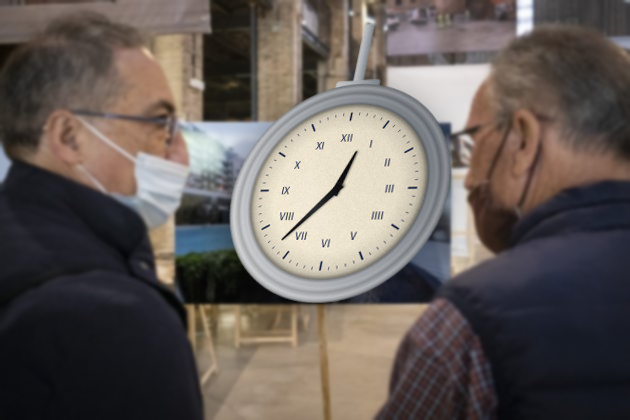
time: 12:37
